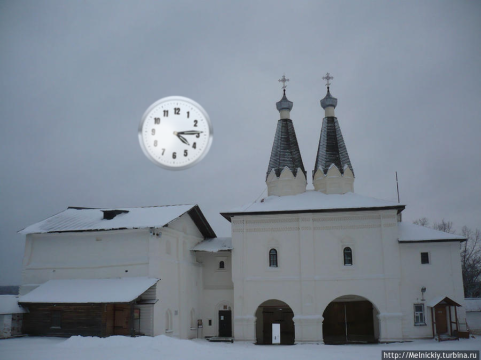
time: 4:14
